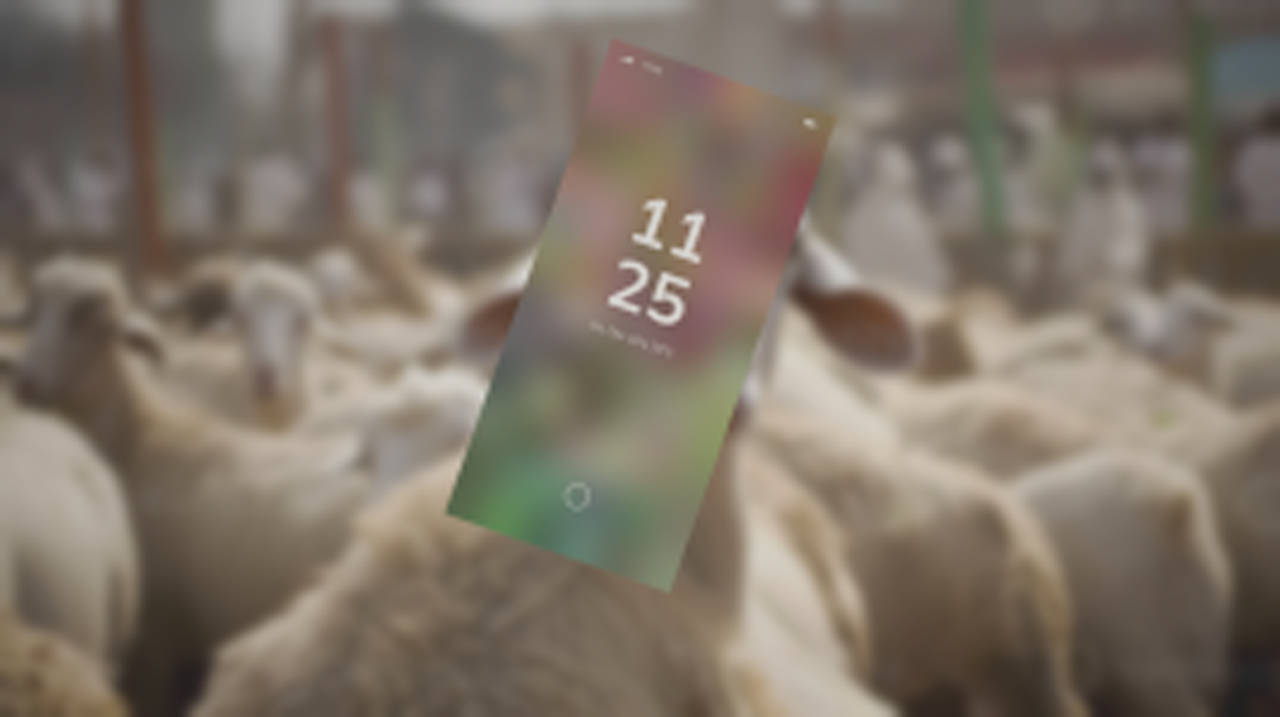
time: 11:25
